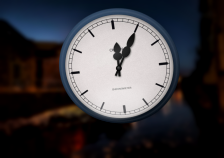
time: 12:05
